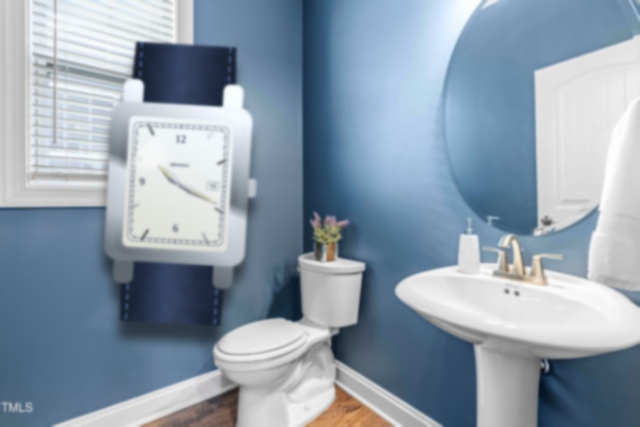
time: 10:19
